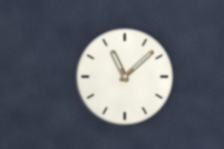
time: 11:08
